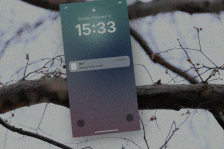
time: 15:33
